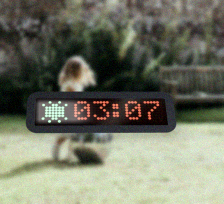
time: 3:07
